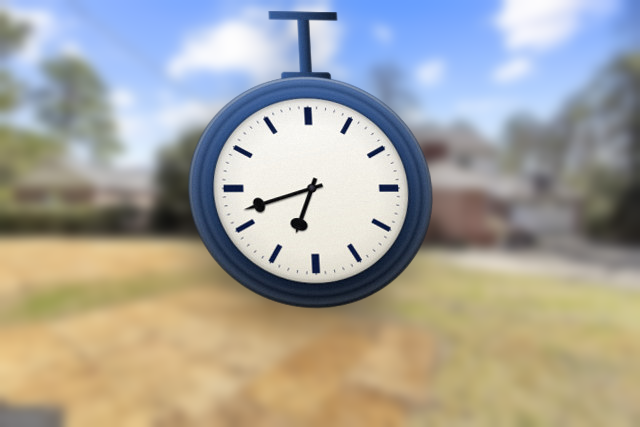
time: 6:42
